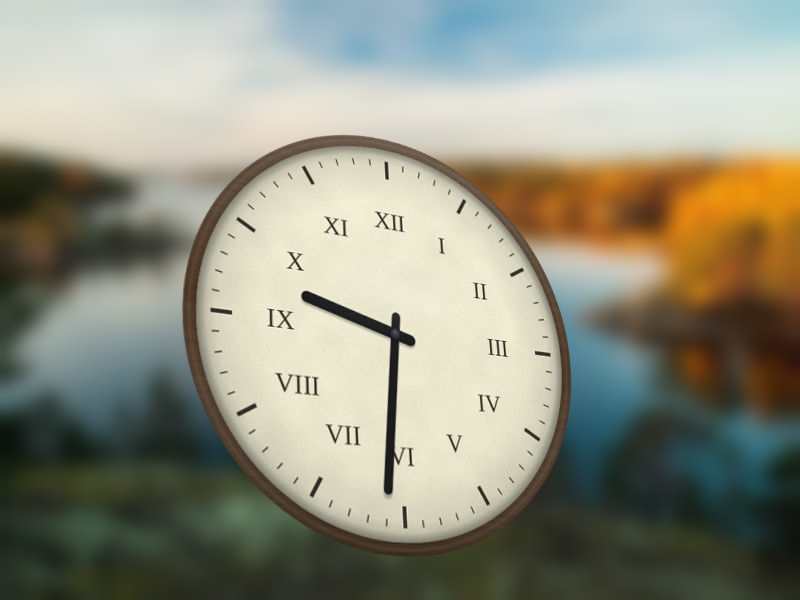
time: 9:31
